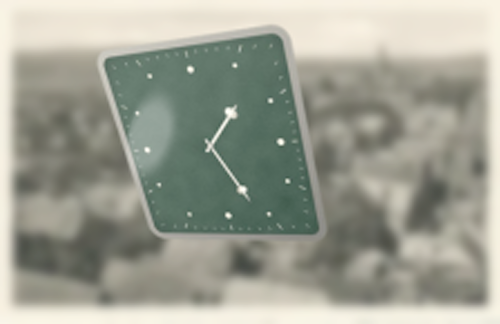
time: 1:26
